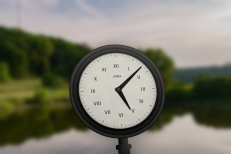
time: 5:08
